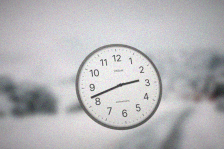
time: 2:42
